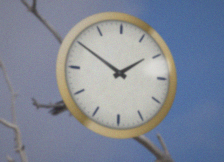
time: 1:50
